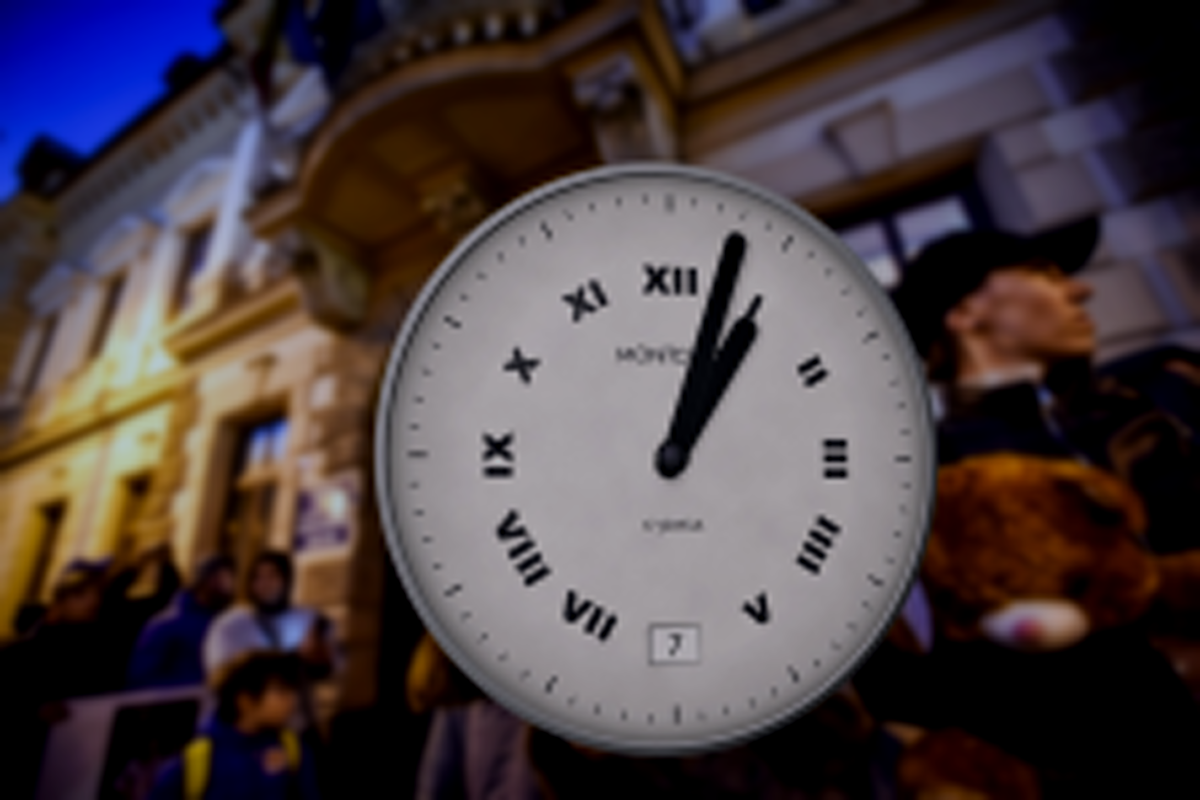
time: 1:03
